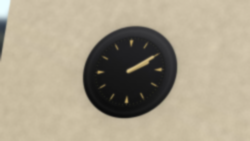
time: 2:10
